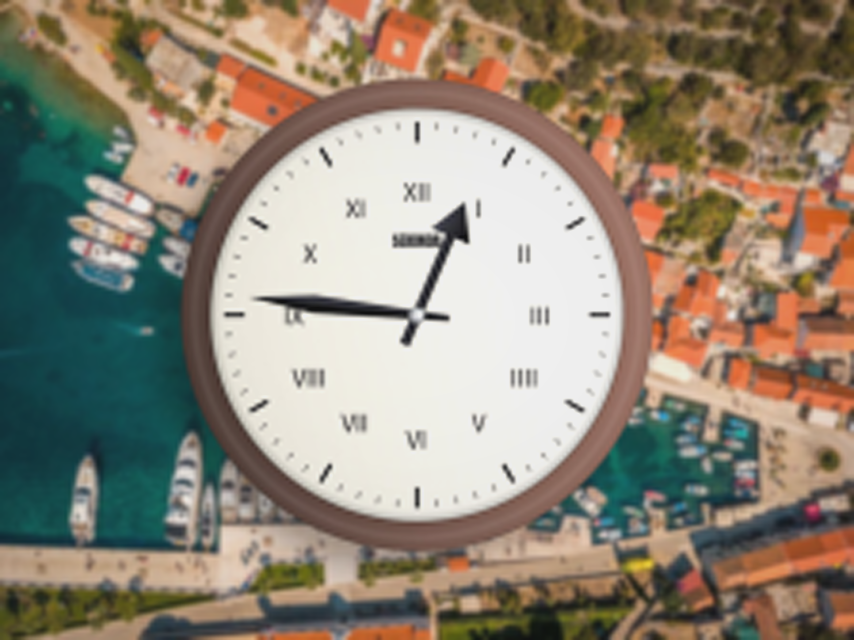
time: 12:46
